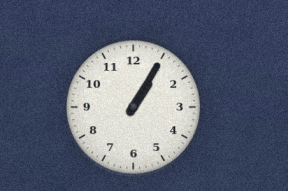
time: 1:05
